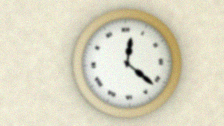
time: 12:22
